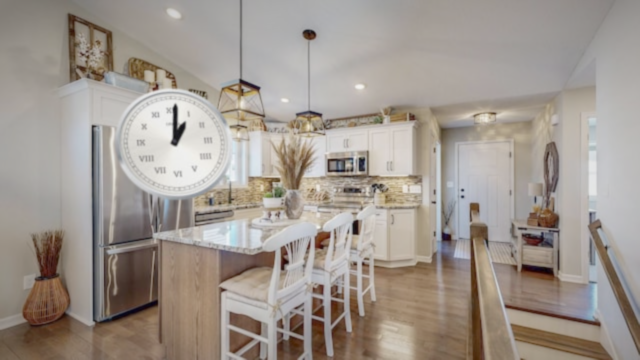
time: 1:01
